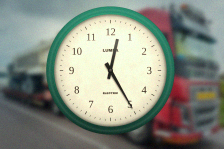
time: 12:25
